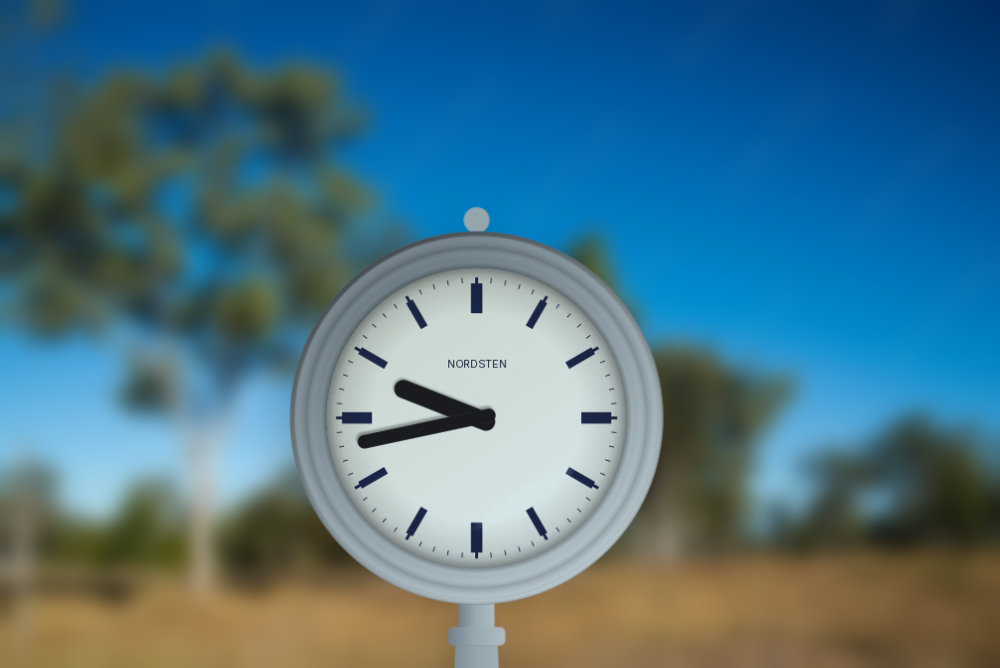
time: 9:43
